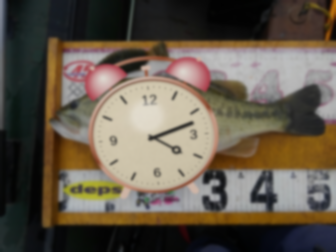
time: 4:12
